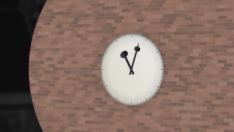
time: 11:03
